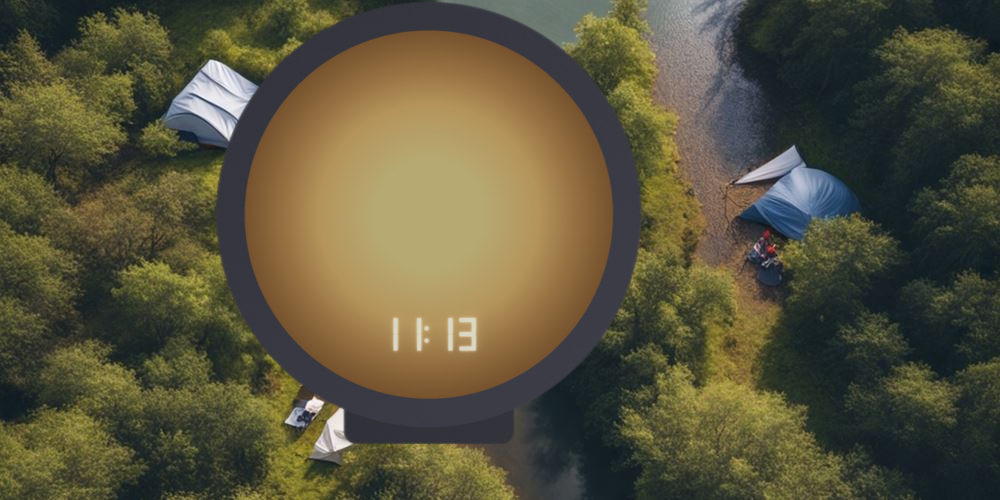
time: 11:13
